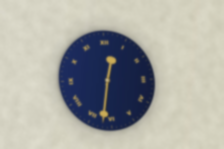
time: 12:32
